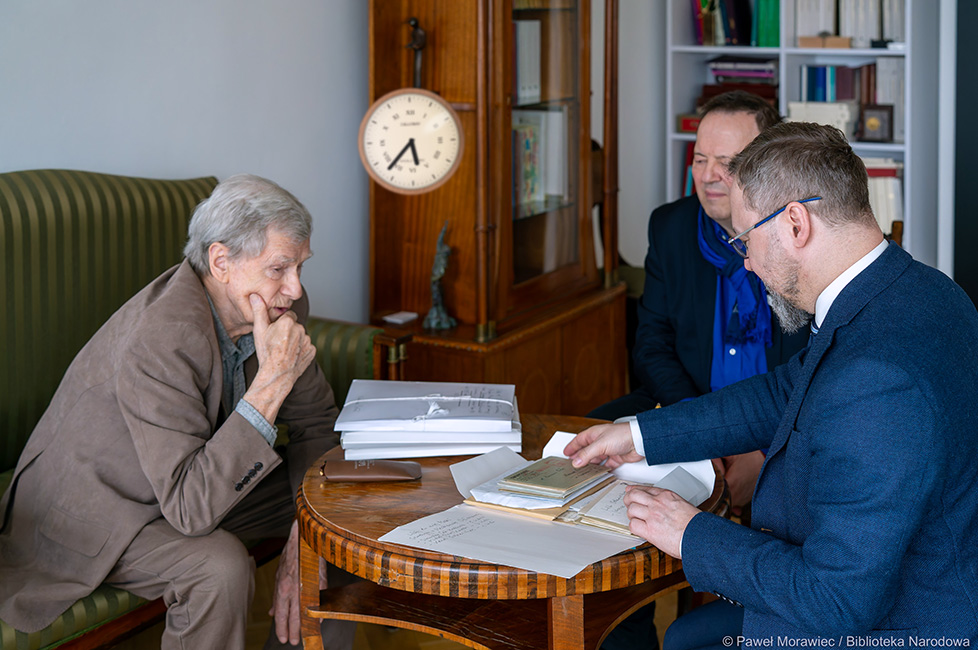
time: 5:37
